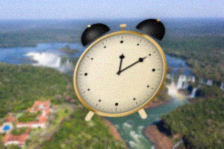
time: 12:10
